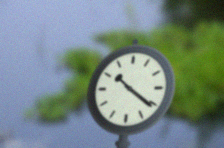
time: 10:21
